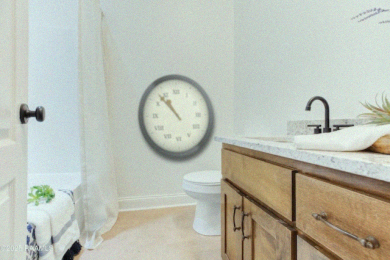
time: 10:53
